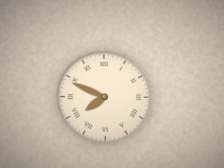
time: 7:49
